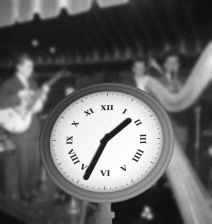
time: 1:34
